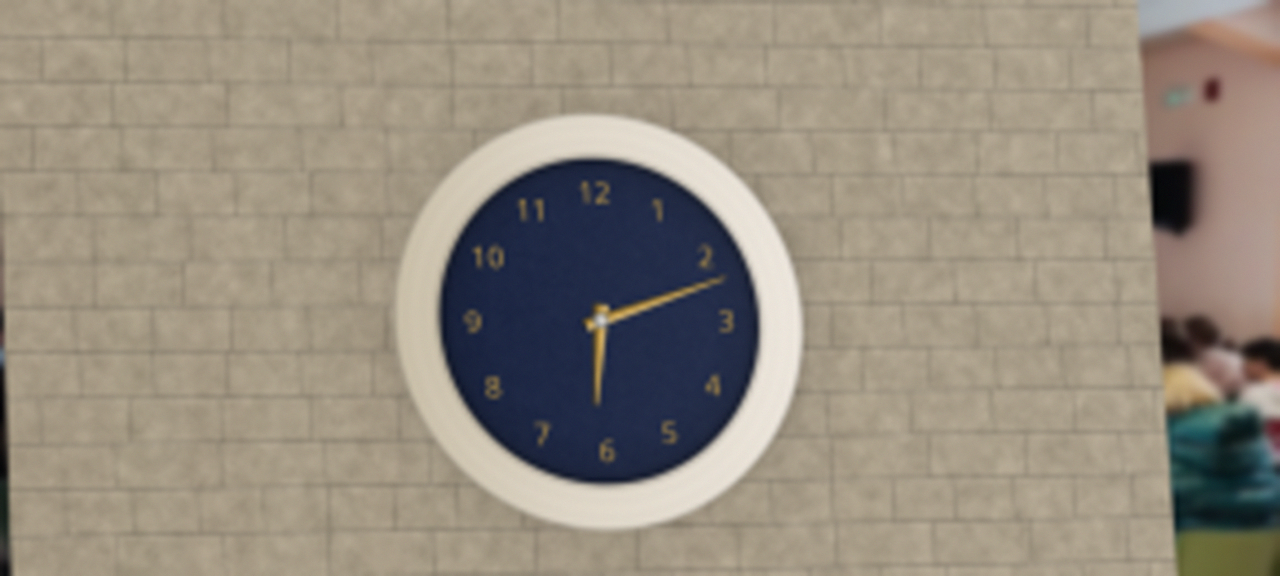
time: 6:12
